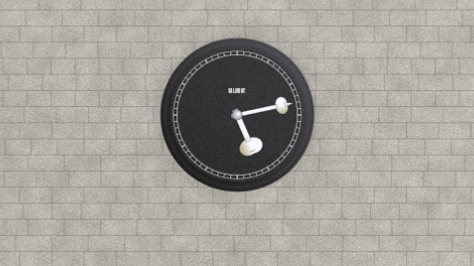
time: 5:13
